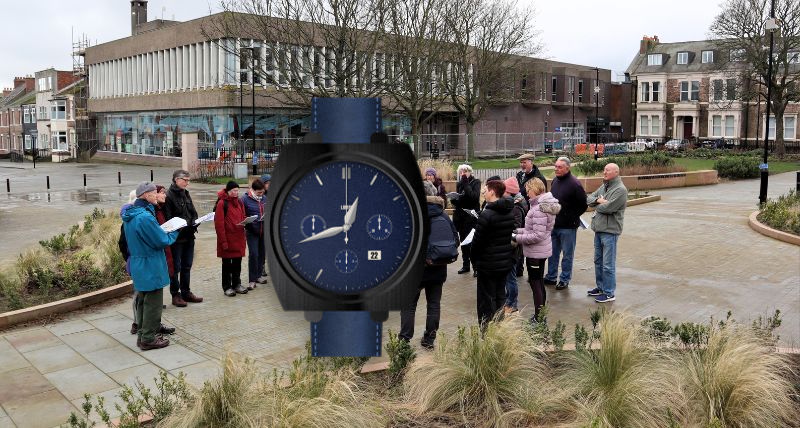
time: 12:42
